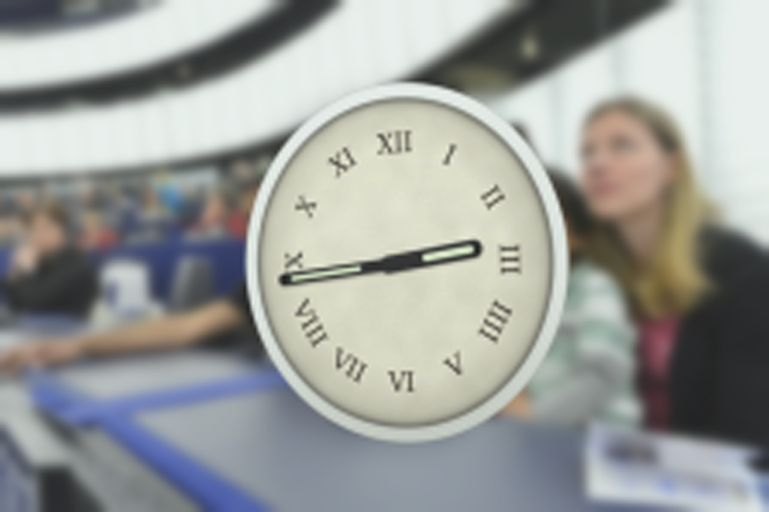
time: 2:44
